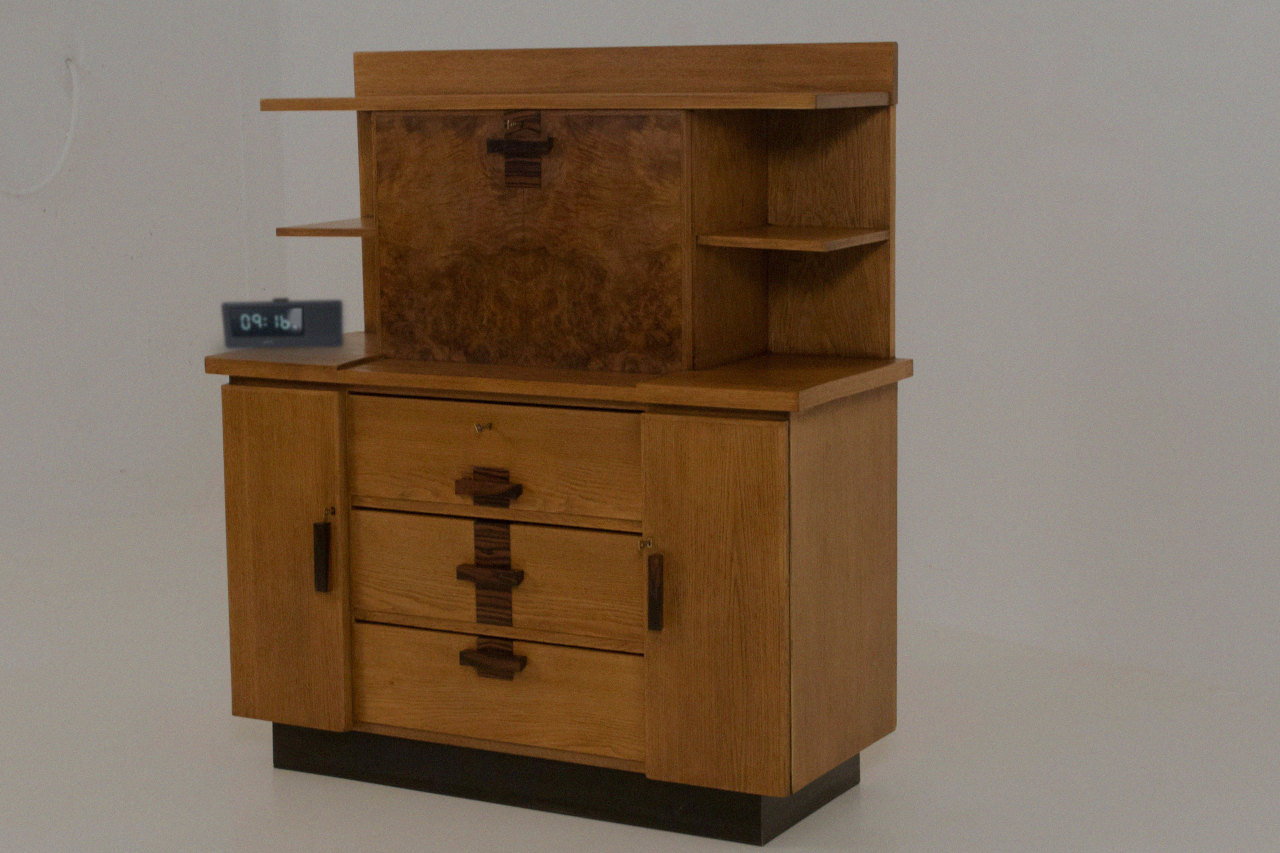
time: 9:16
